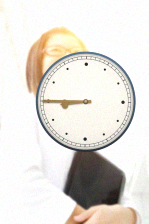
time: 8:45
